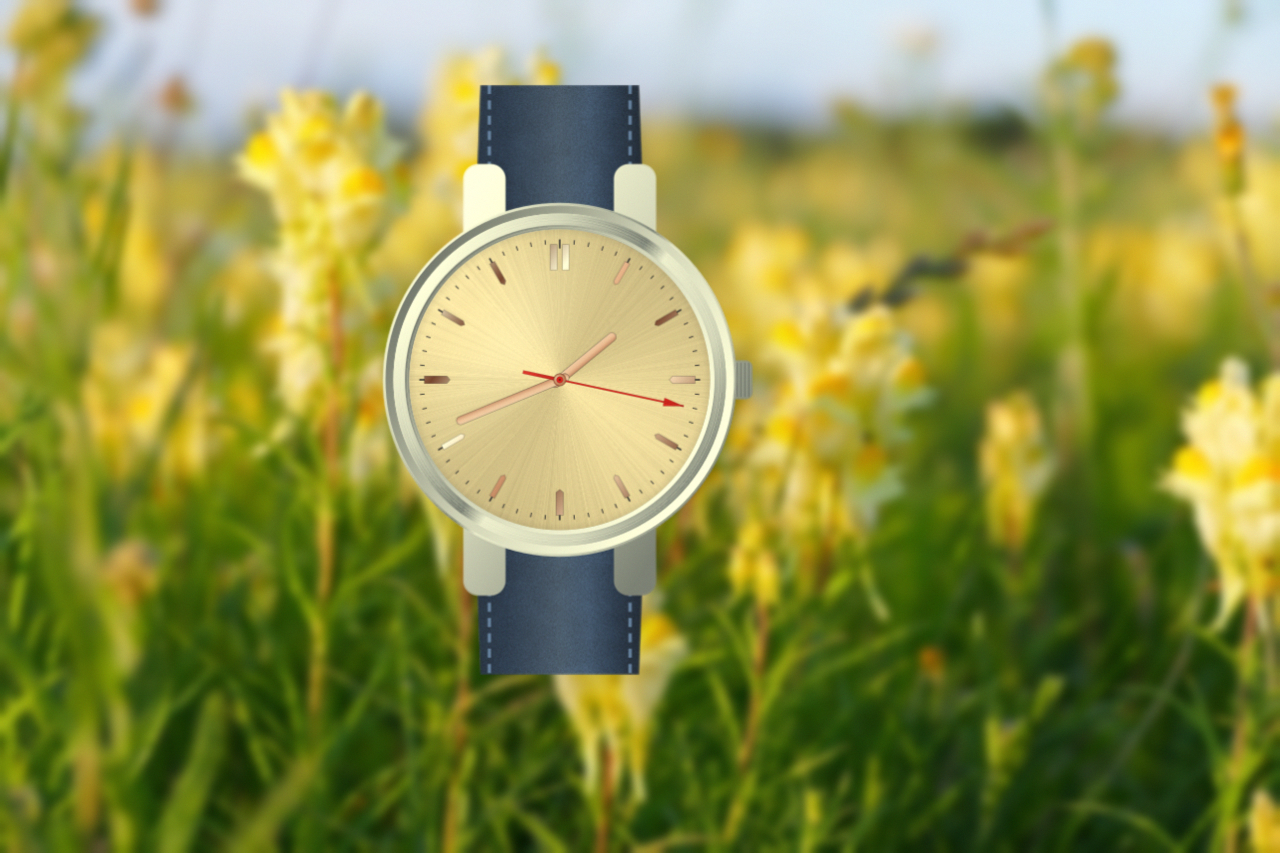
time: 1:41:17
